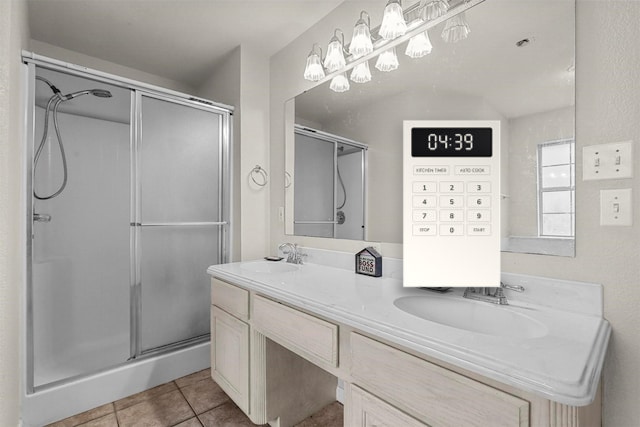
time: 4:39
